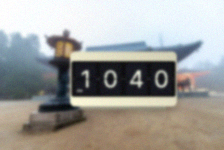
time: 10:40
